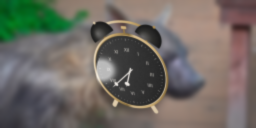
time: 6:38
